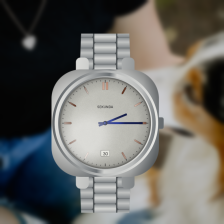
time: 2:15
